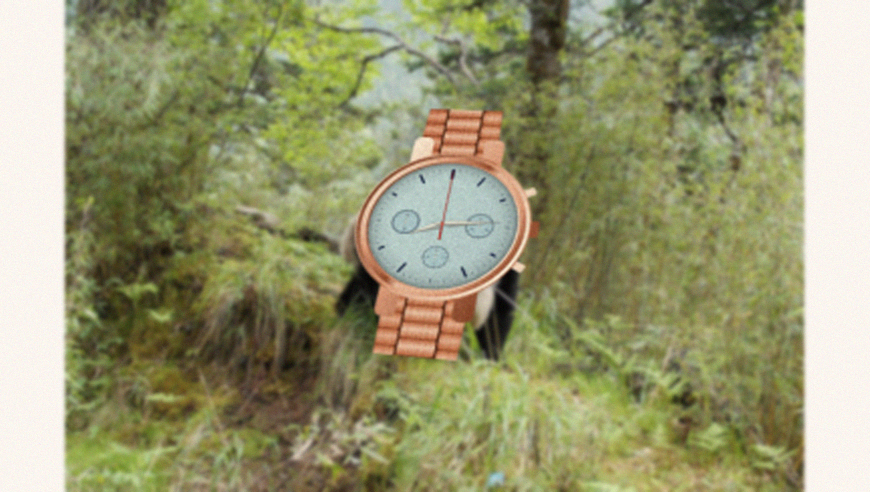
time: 8:14
